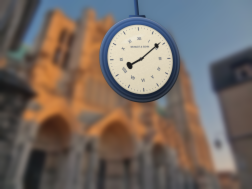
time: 8:09
